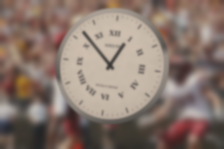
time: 12:52
